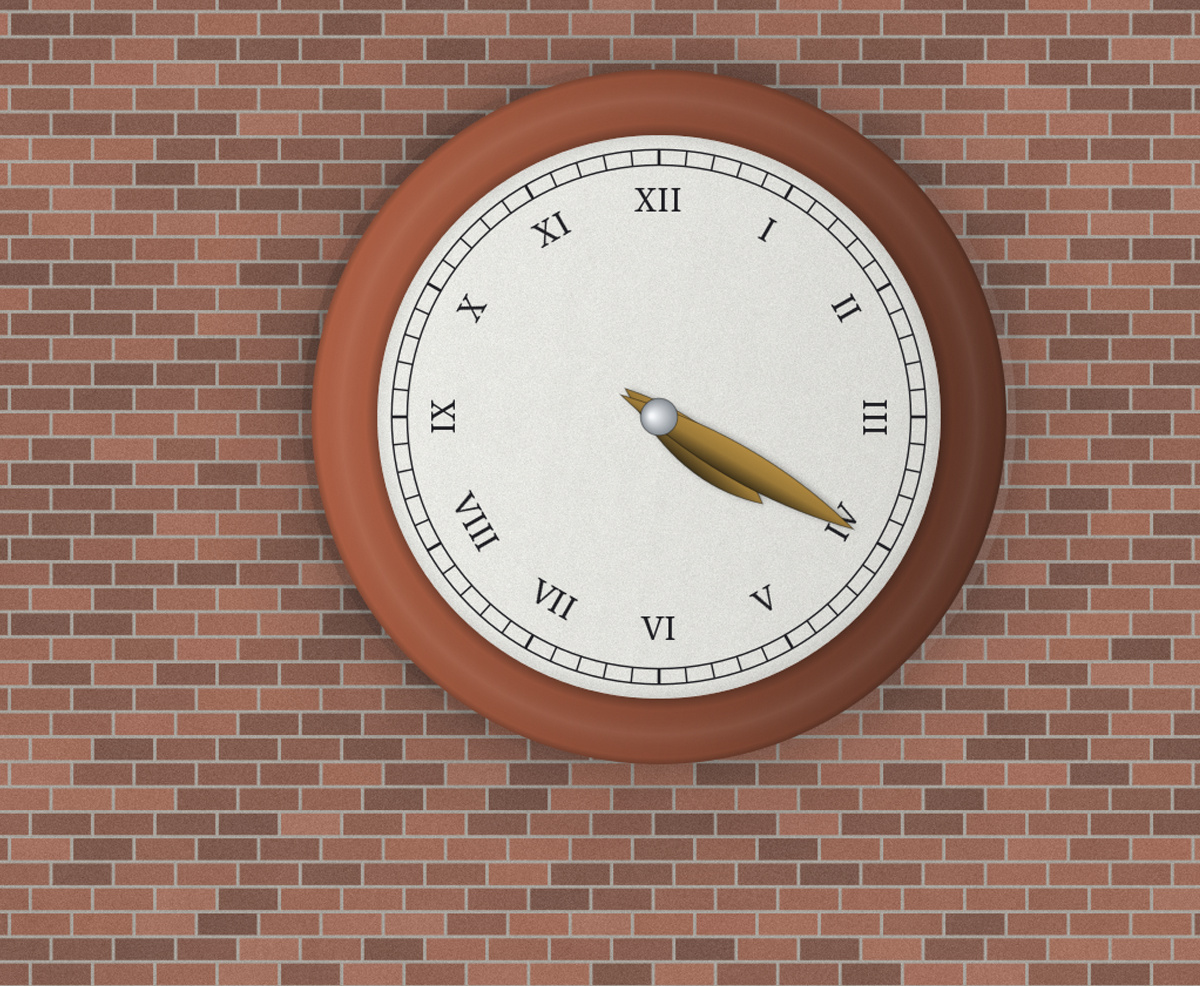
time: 4:20
